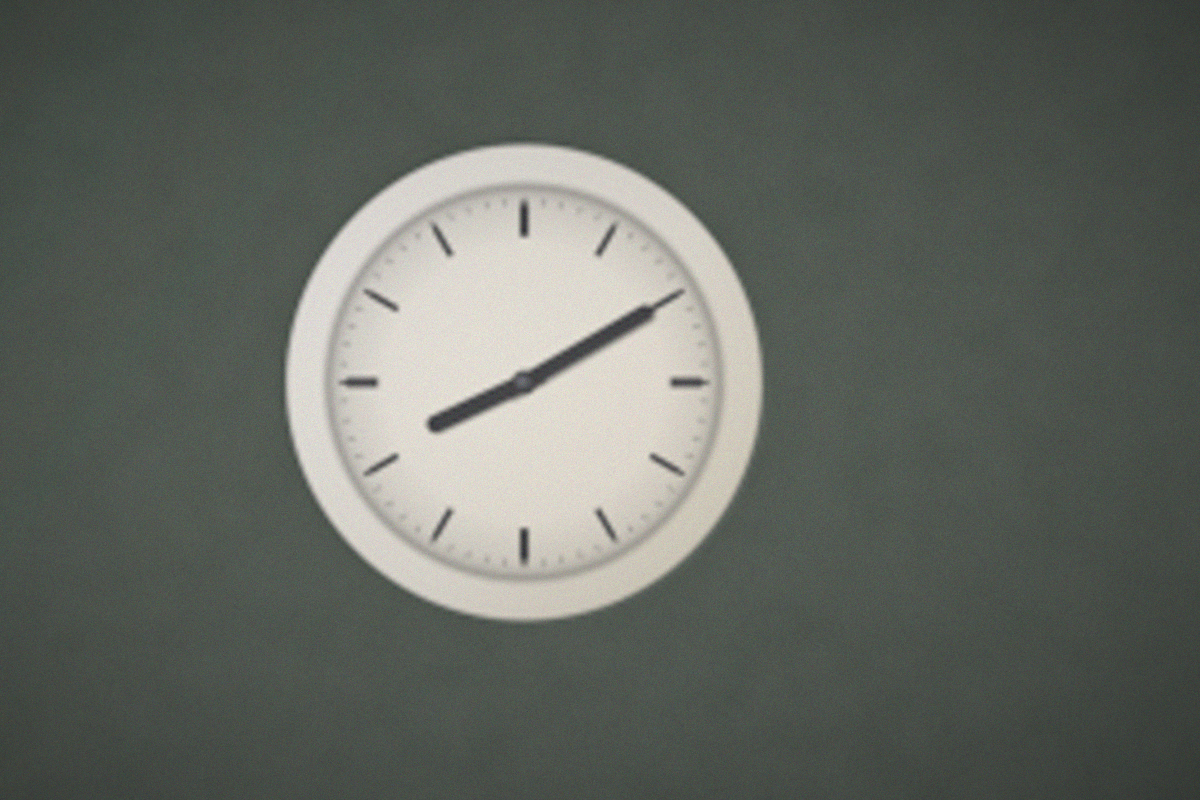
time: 8:10
